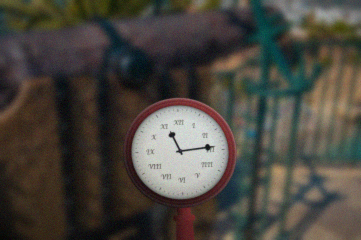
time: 11:14
